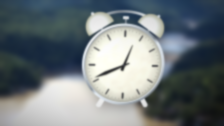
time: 12:41
